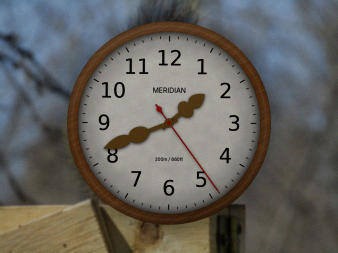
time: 1:41:24
